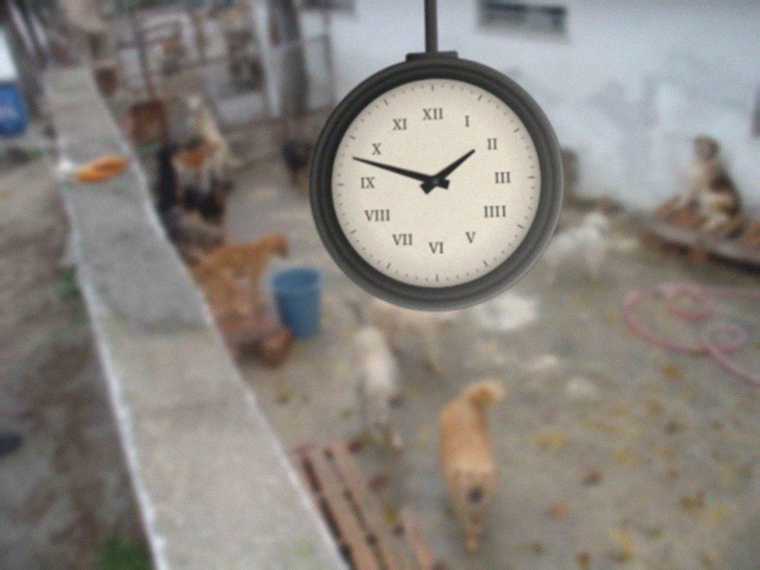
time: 1:48
